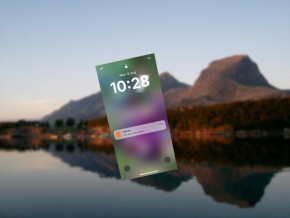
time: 10:28
